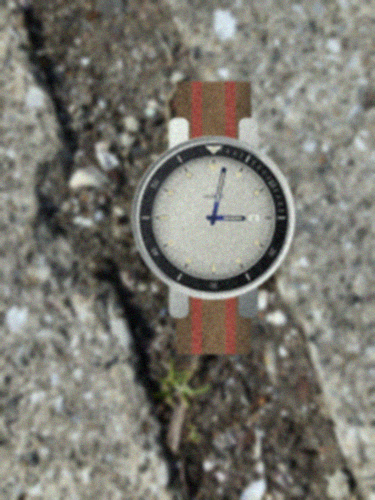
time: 3:02
